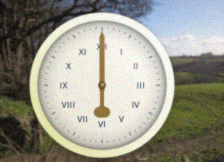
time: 6:00
